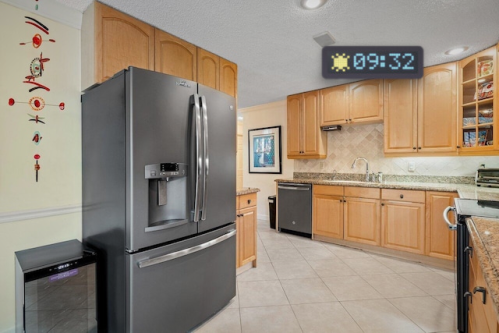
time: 9:32
